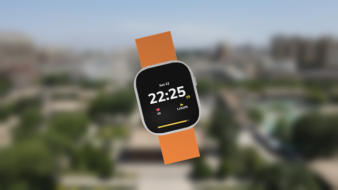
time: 22:25
